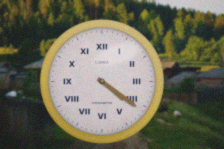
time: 4:21
